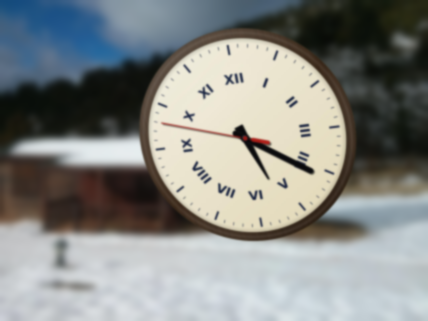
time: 5:20:48
